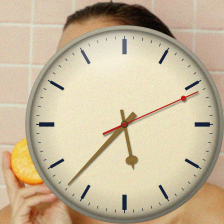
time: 5:37:11
